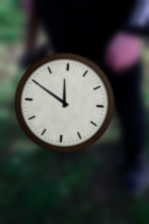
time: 11:50
